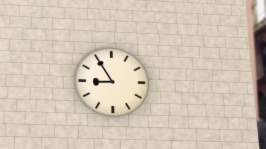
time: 8:55
